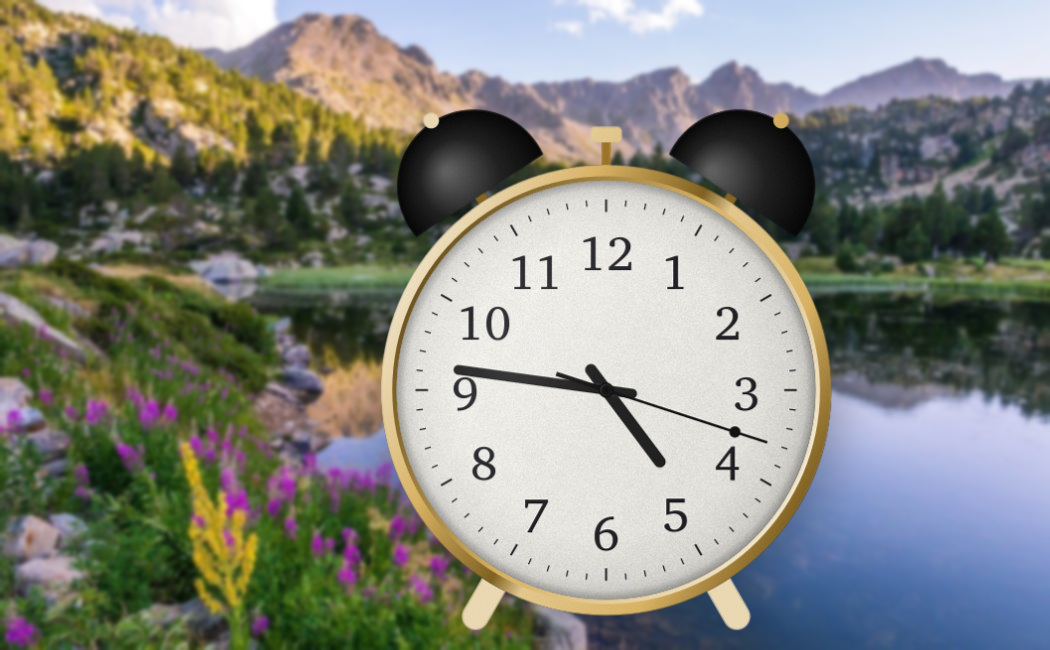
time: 4:46:18
